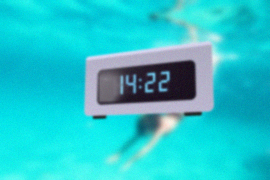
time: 14:22
